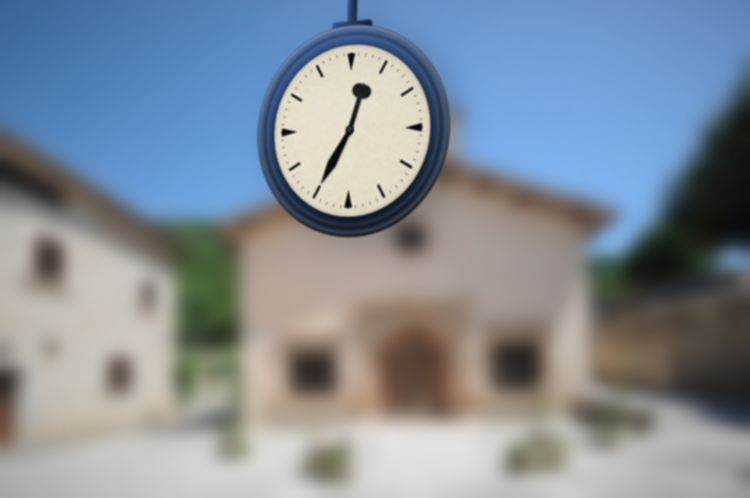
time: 12:35
